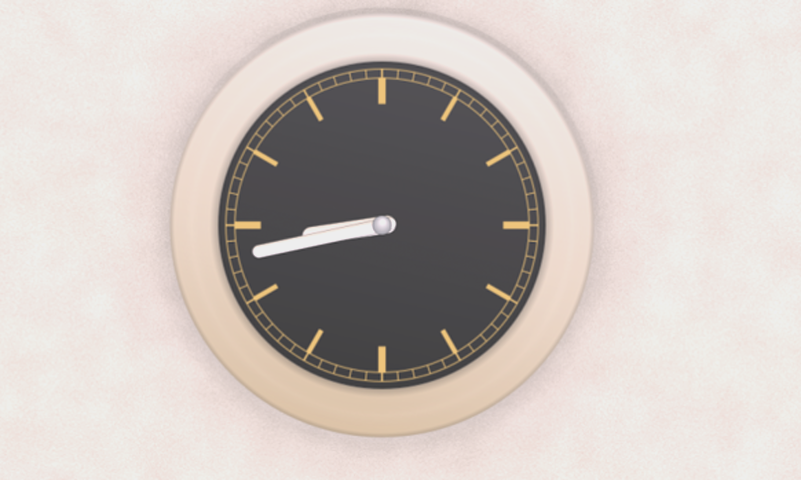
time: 8:43
